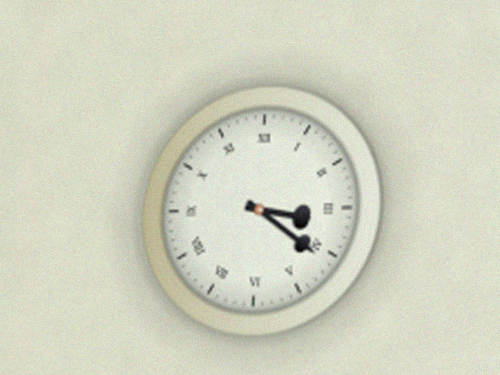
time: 3:21
